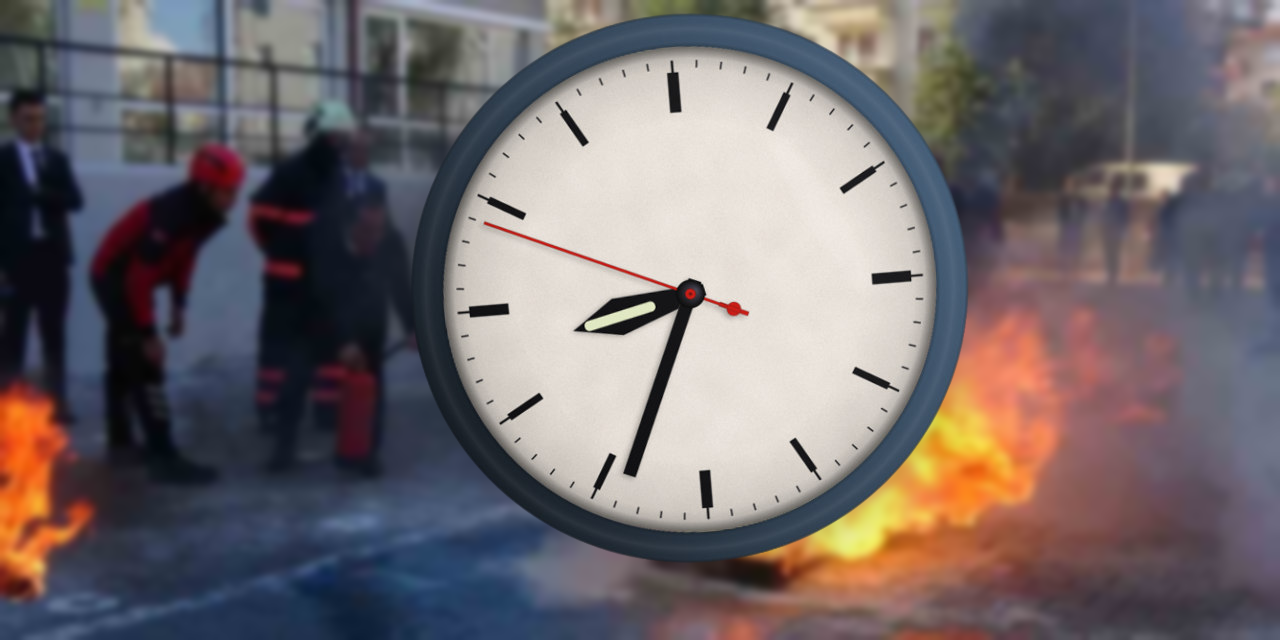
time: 8:33:49
